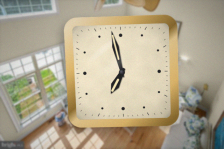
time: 6:58
